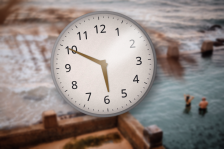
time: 5:50
